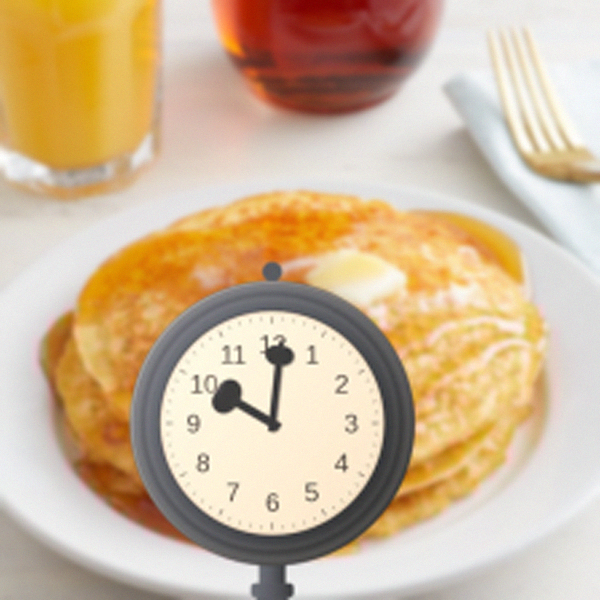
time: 10:01
